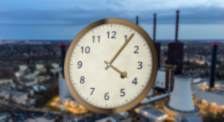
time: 4:06
